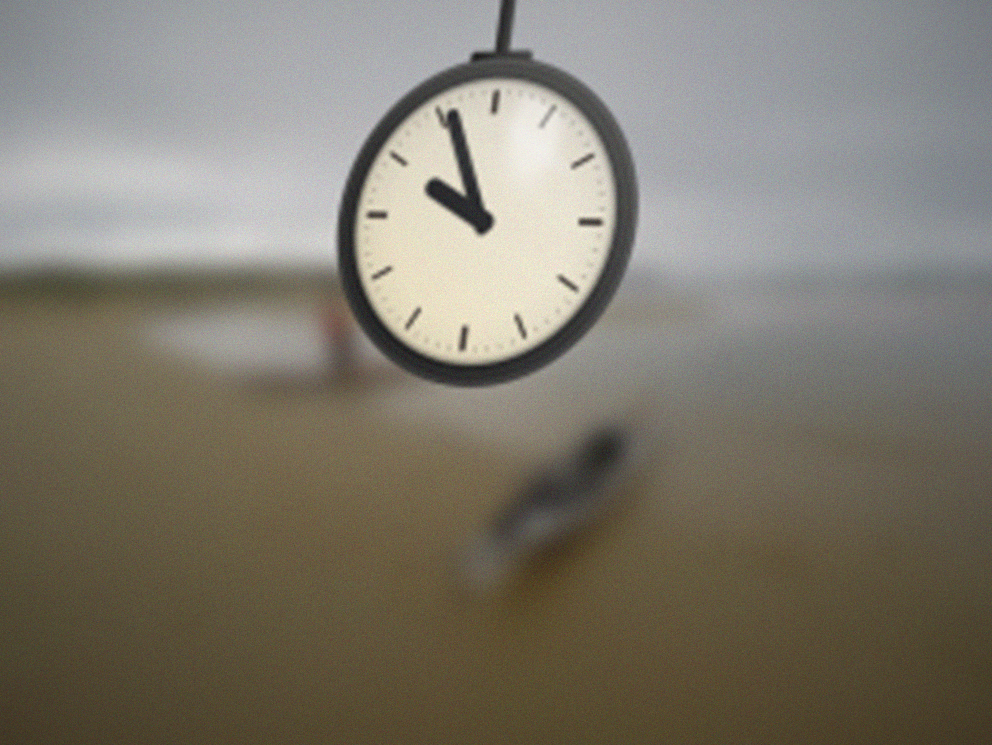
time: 9:56
